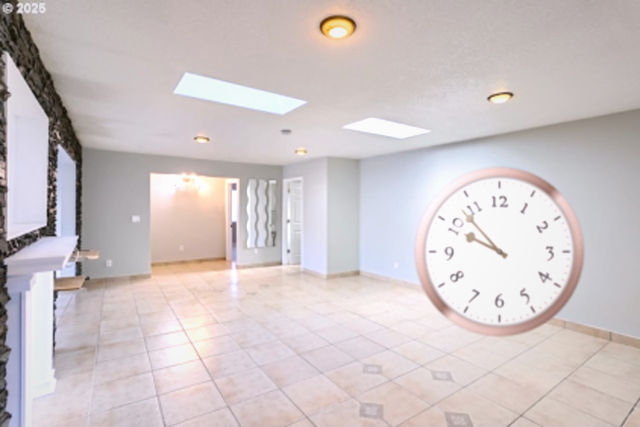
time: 9:53
